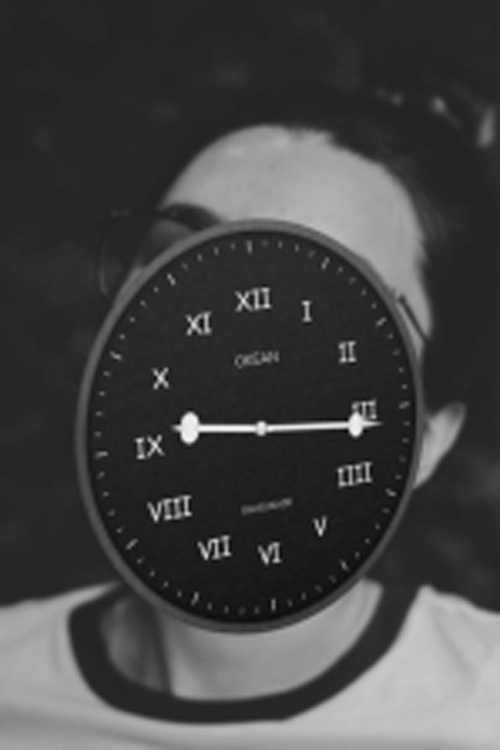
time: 9:16
